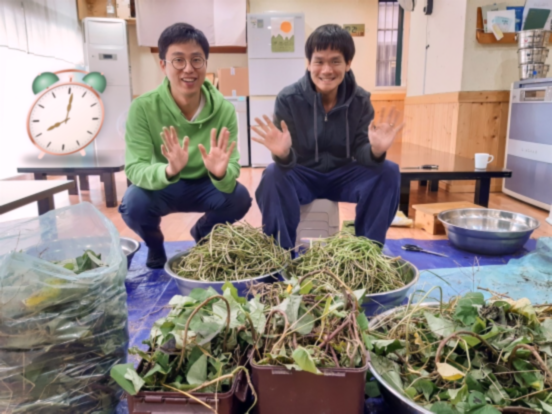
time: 8:01
